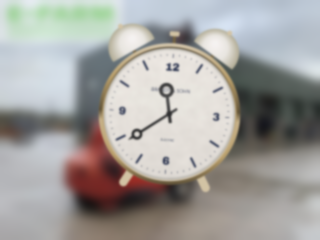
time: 11:39
